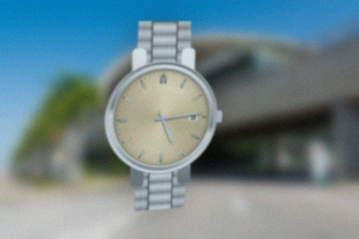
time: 5:14
